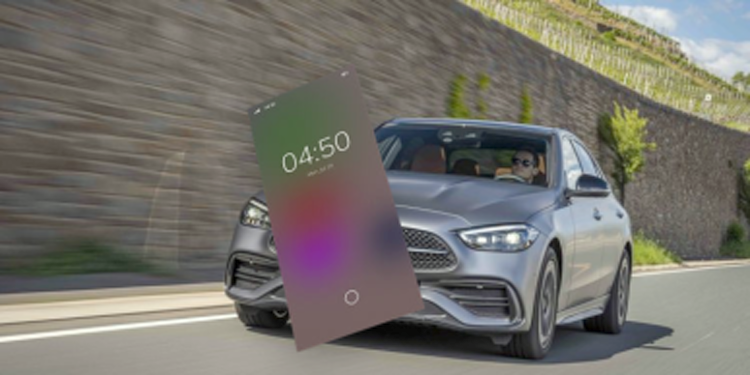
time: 4:50
